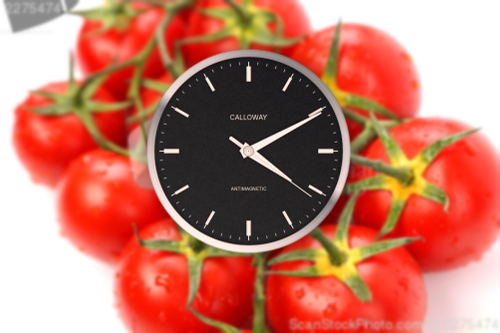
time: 4:10:21
